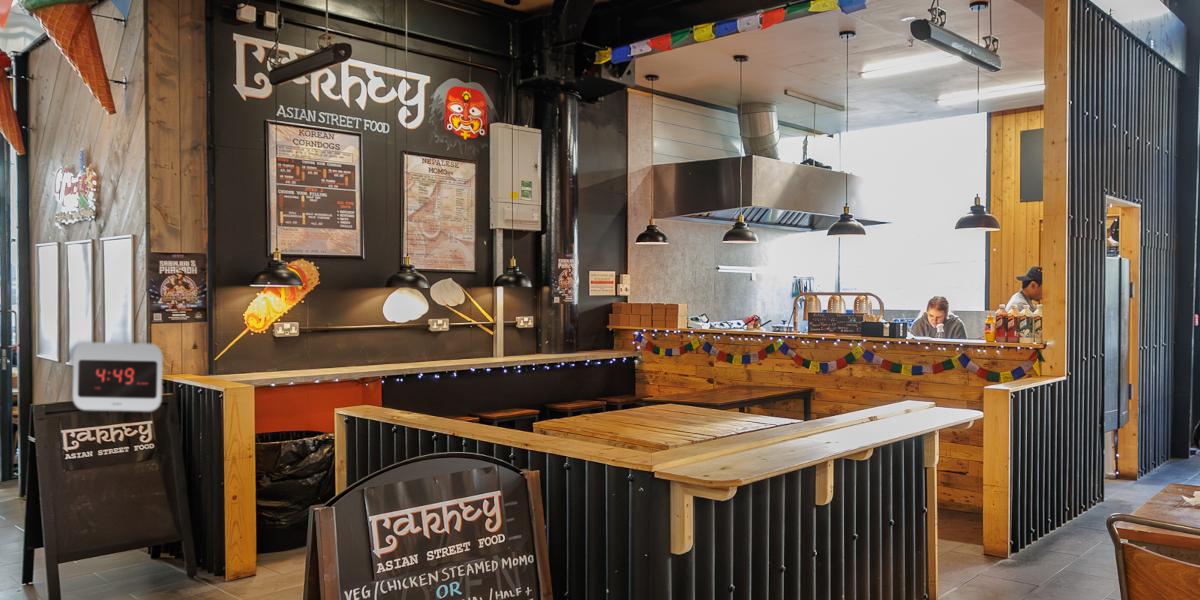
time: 4:49
